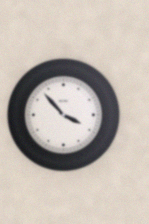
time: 3:53
